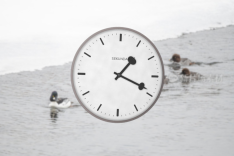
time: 1:19
